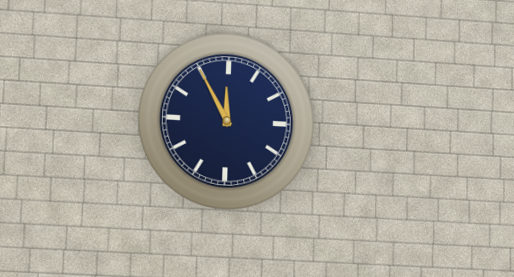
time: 11:55
